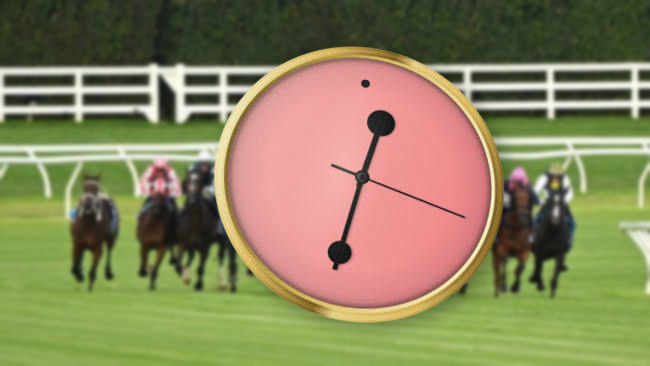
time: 12:32:18
